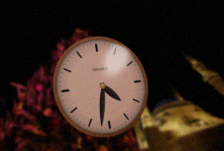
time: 4:32
